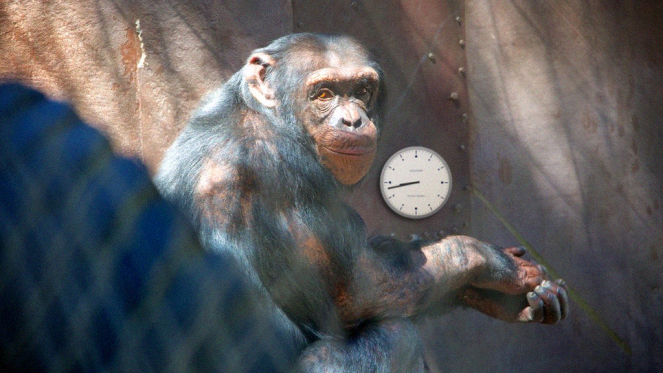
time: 8:43
